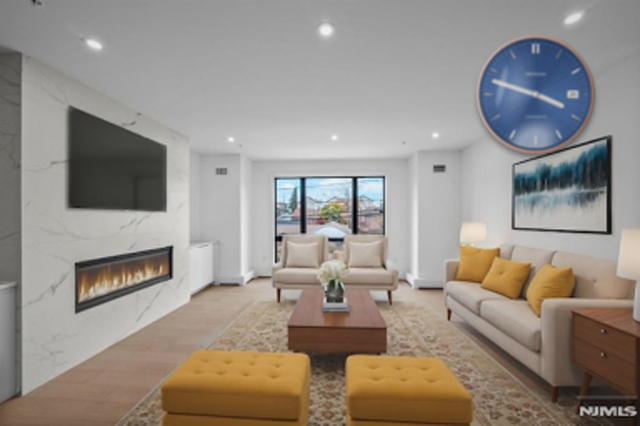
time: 3:48
